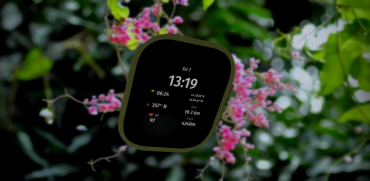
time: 13:19
